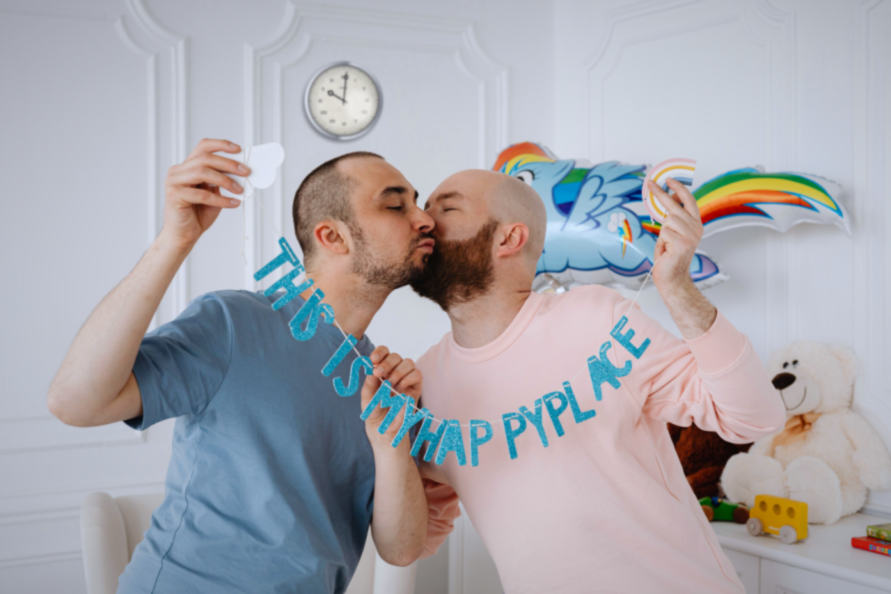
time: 10:01
